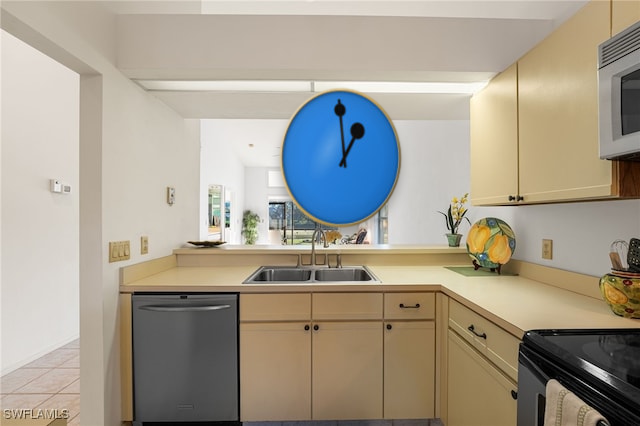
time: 12:59
